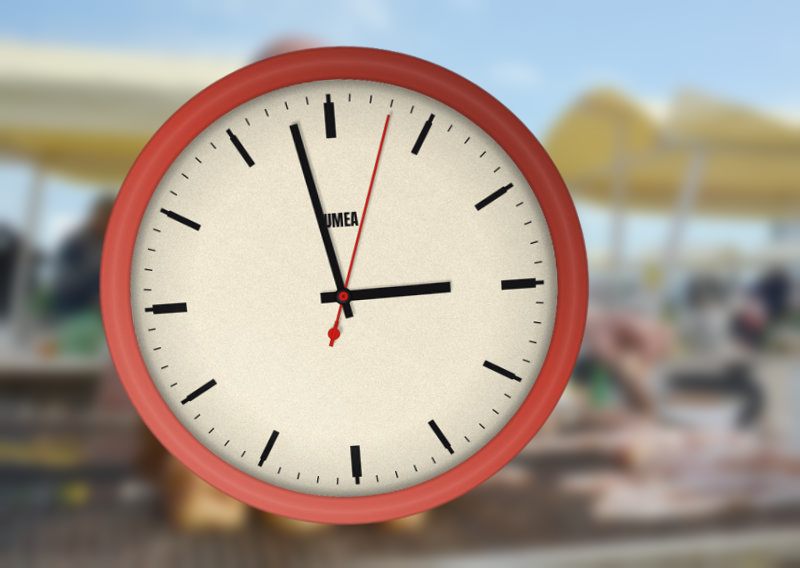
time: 2:58:03
